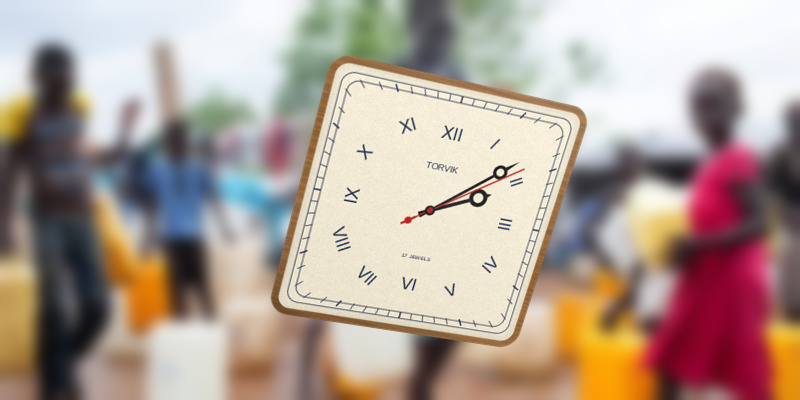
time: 2:08:09
